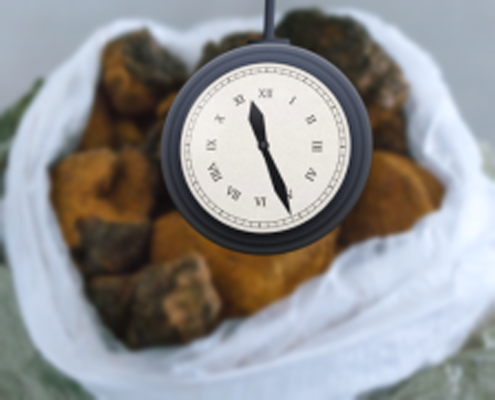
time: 11:26
